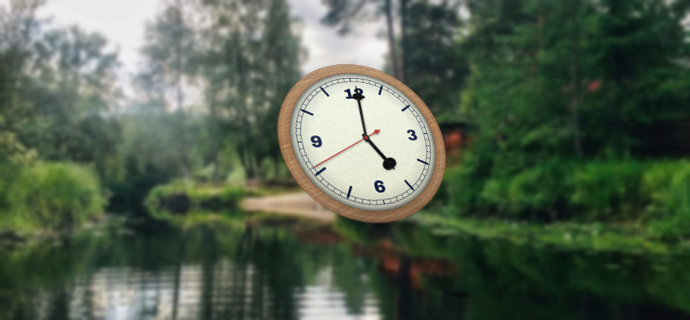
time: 5:00:41
